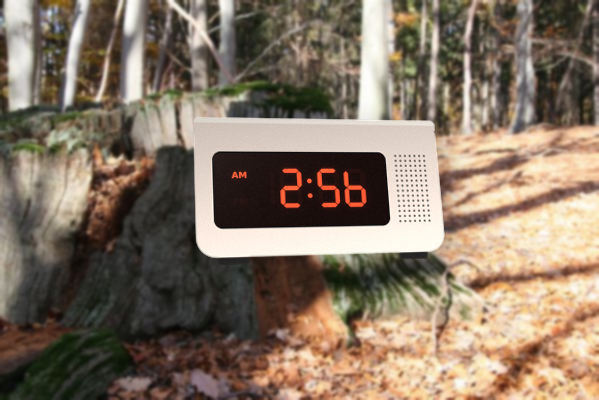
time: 2:56
